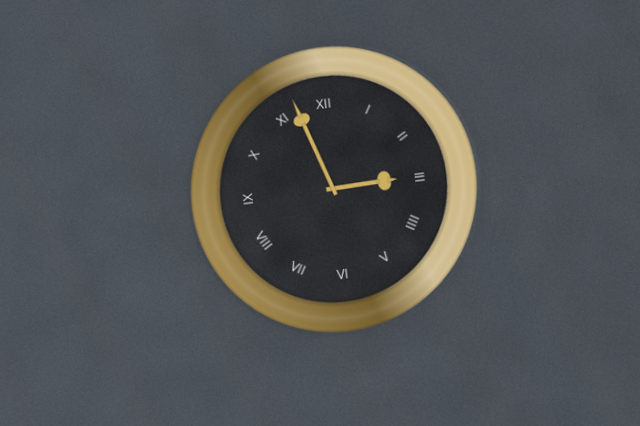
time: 2:57
